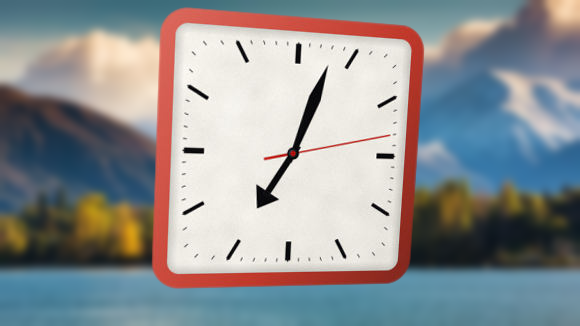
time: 7:03:13
